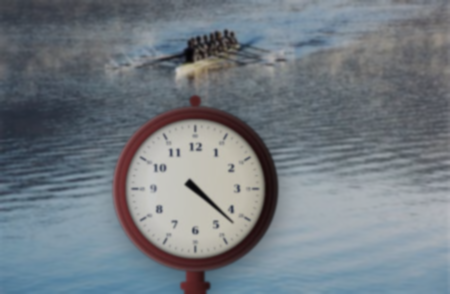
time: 4:22
